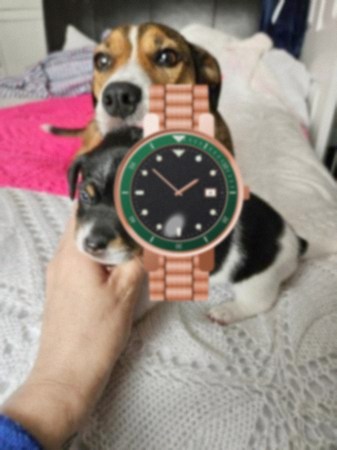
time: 1:52
